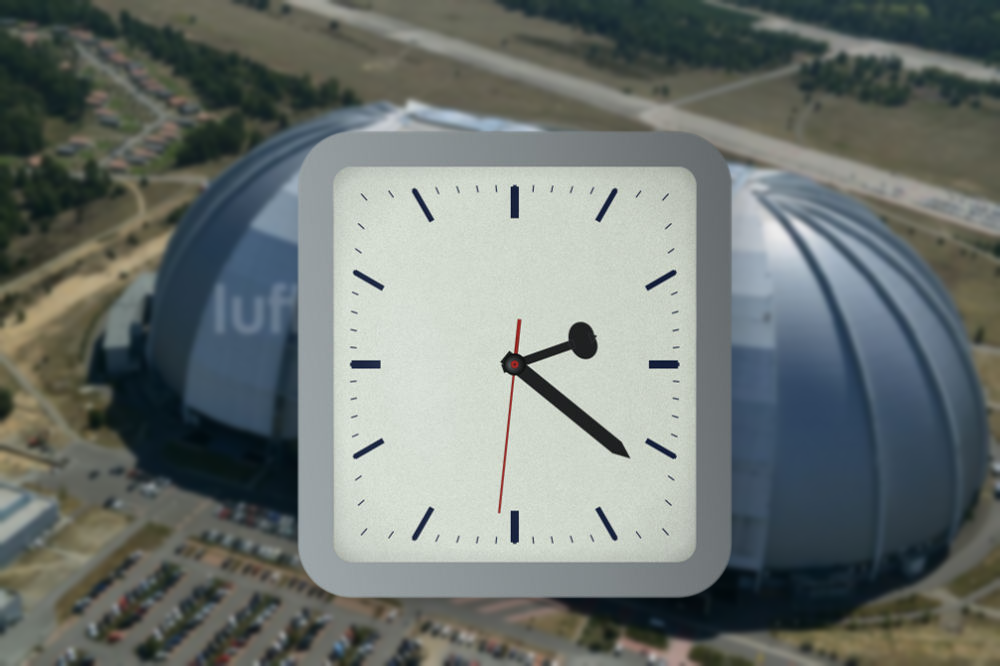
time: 2:21:31
